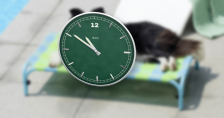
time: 10:51
